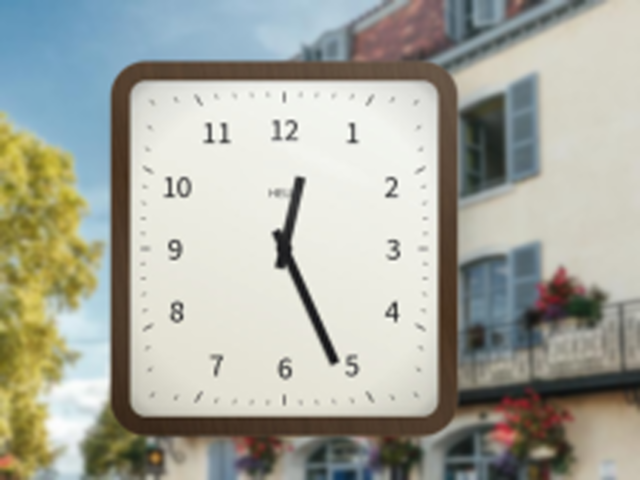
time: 12:26
